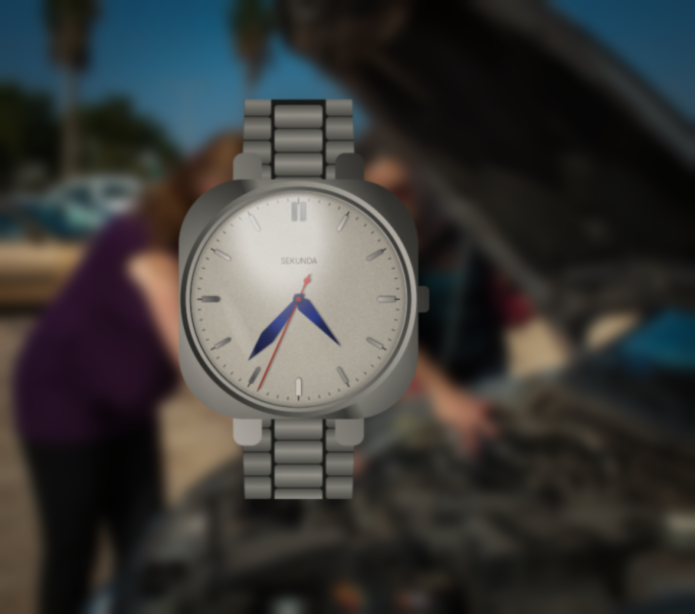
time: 4:36:34
